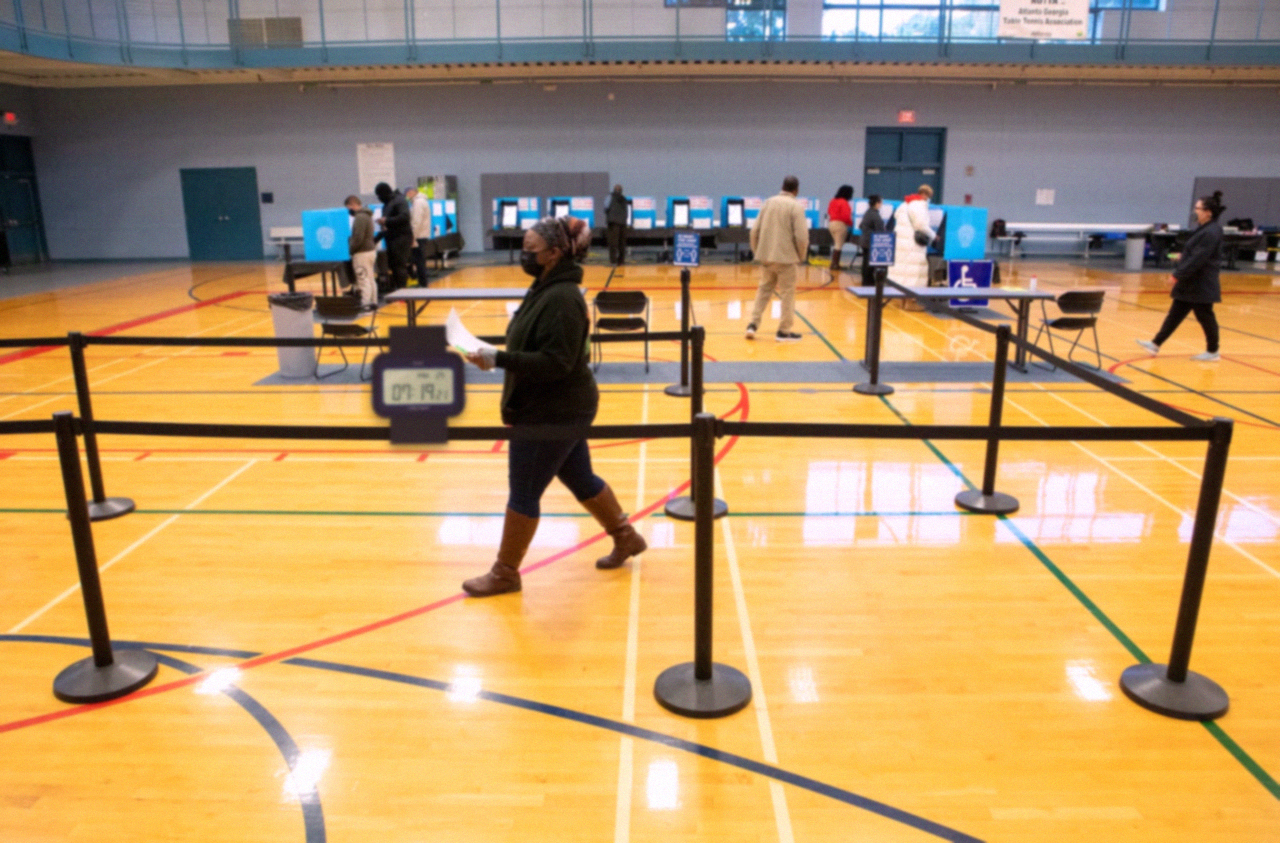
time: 7:19
